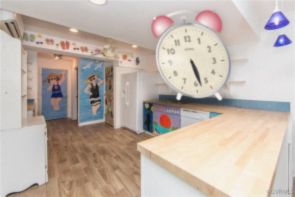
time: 5:28
